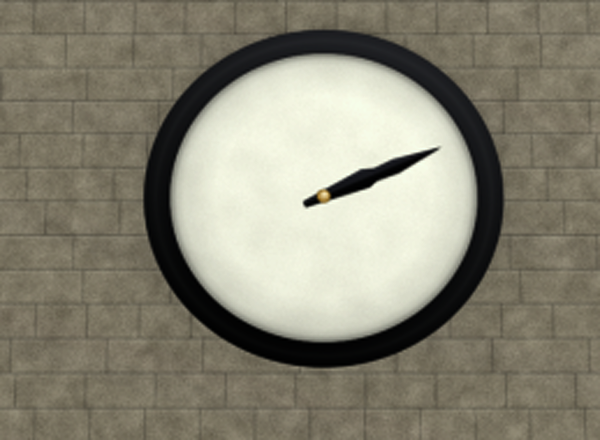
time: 2:11
